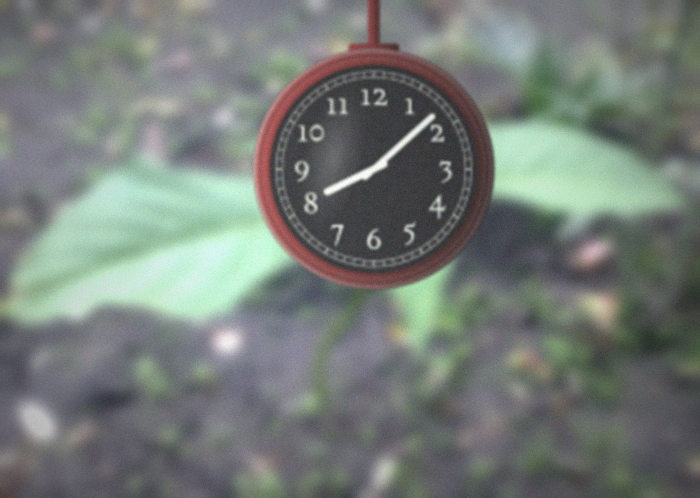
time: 8:08
